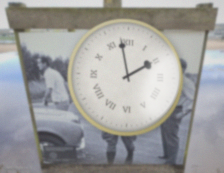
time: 1:58
